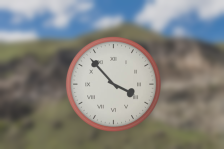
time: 3:53
